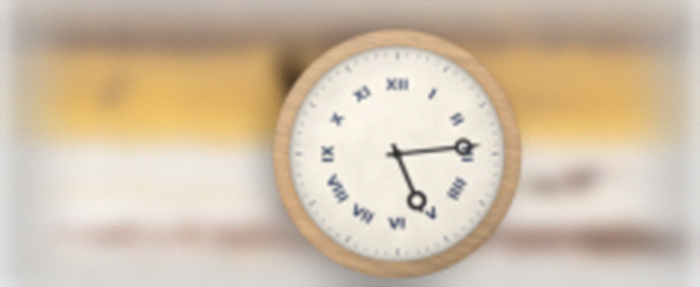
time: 5:14
